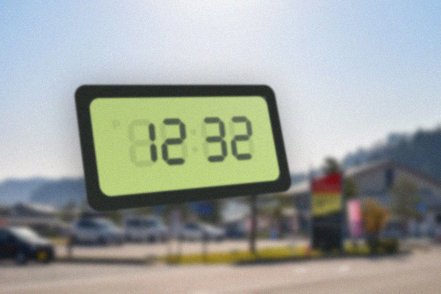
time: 12:32
